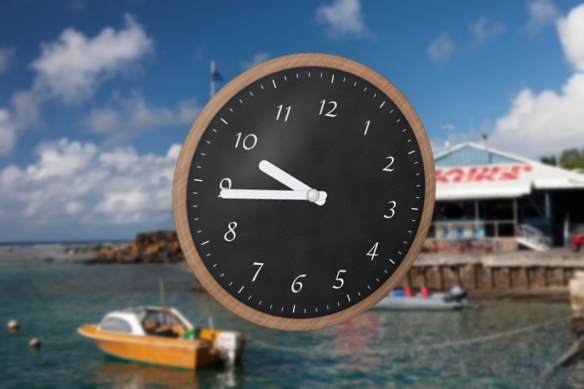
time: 9:44
